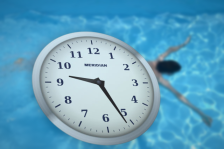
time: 9:26
